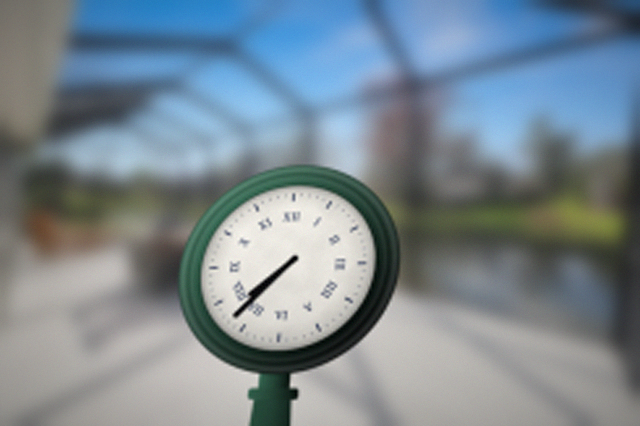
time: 7:37
